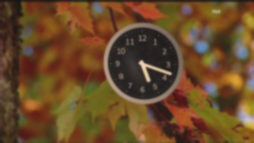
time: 5:18
